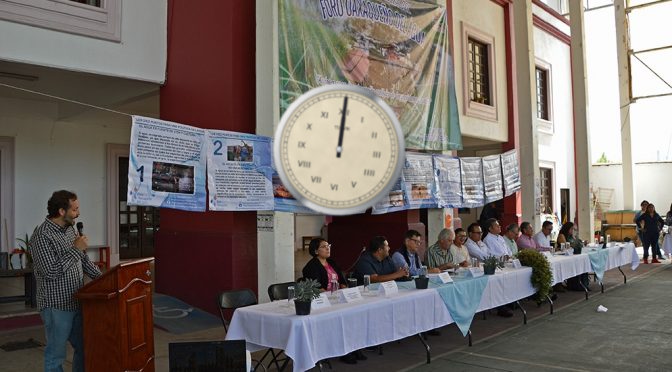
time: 12:00
